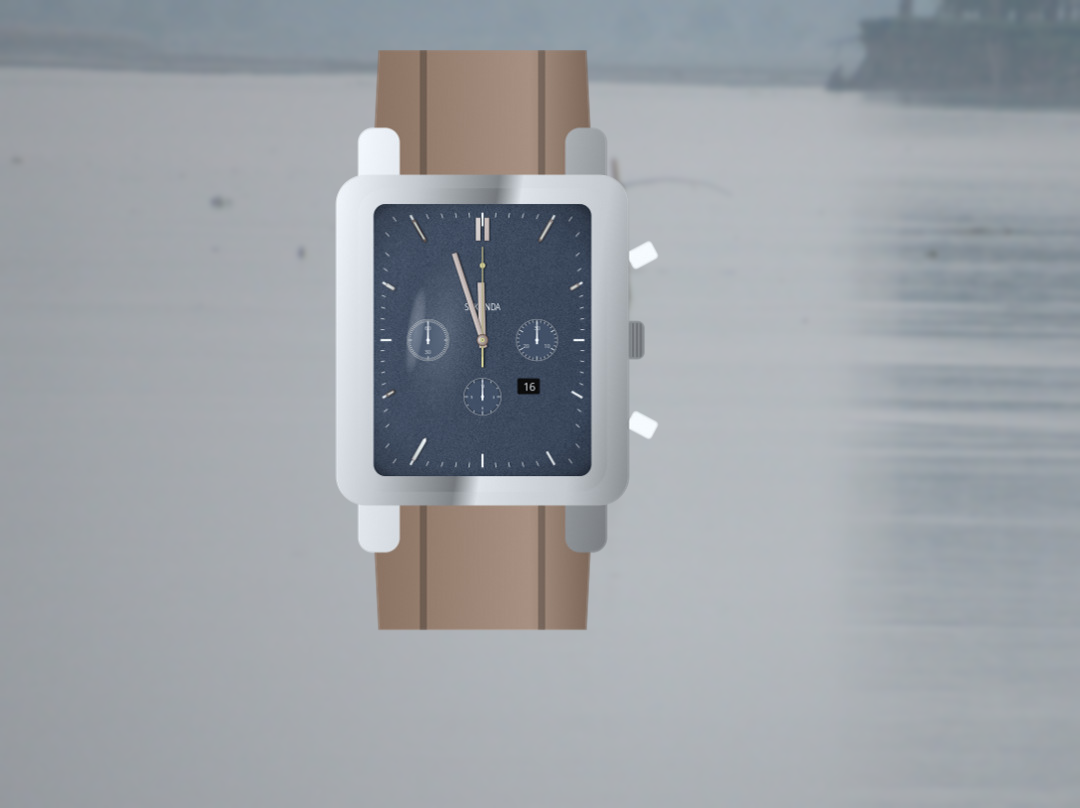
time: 11:57
